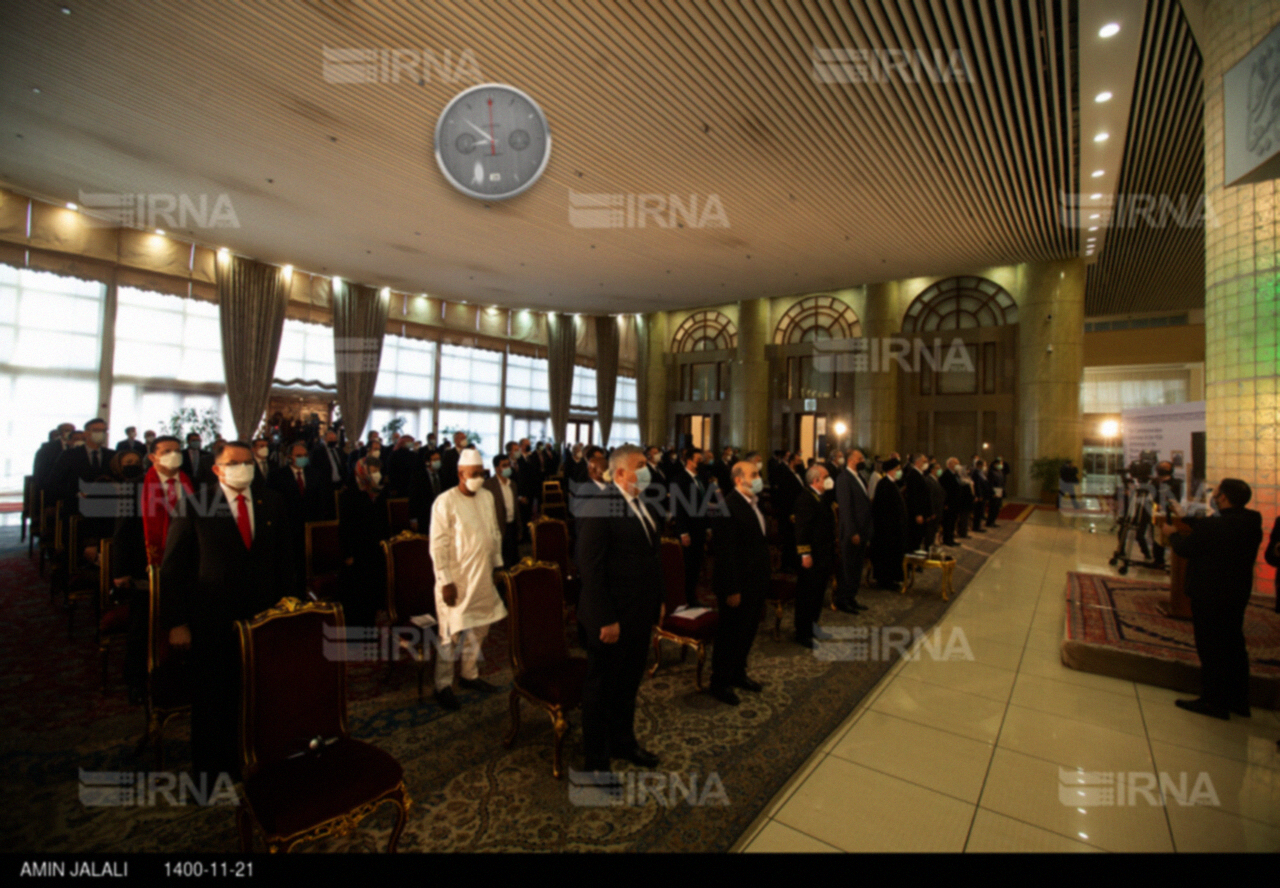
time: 8:52
